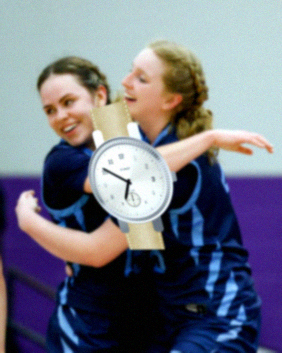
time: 6:51
